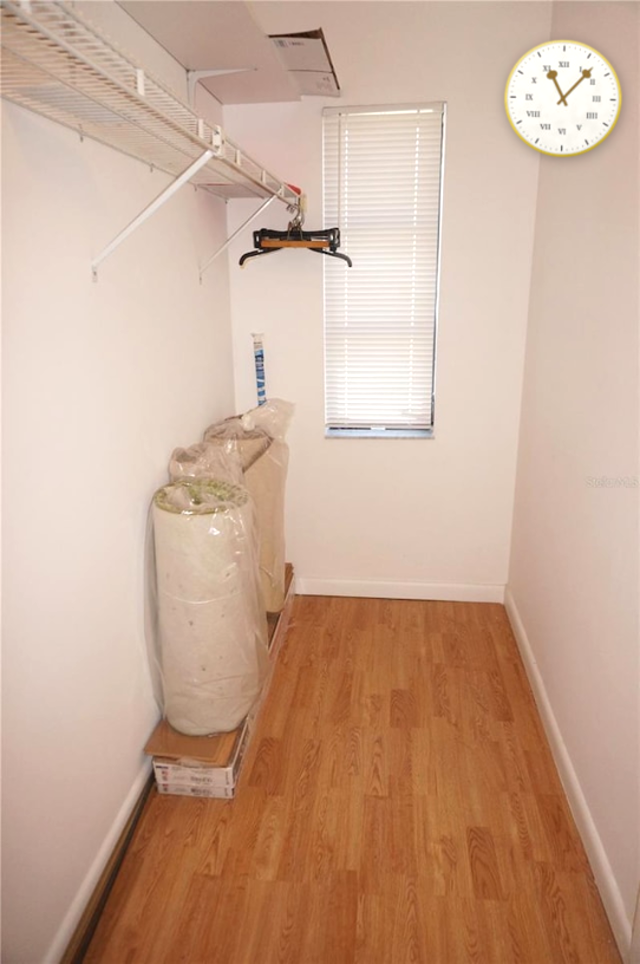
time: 11:07
